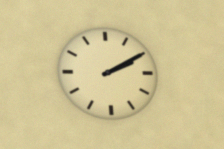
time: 2:10
